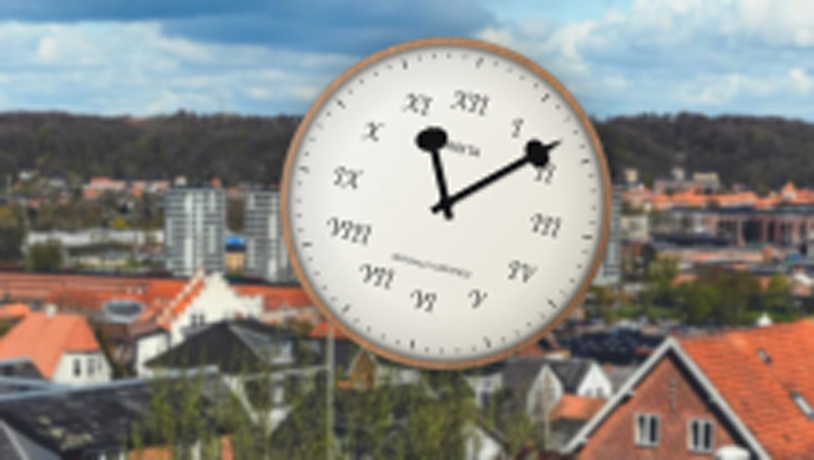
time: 11:08
